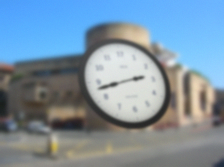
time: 2:43
